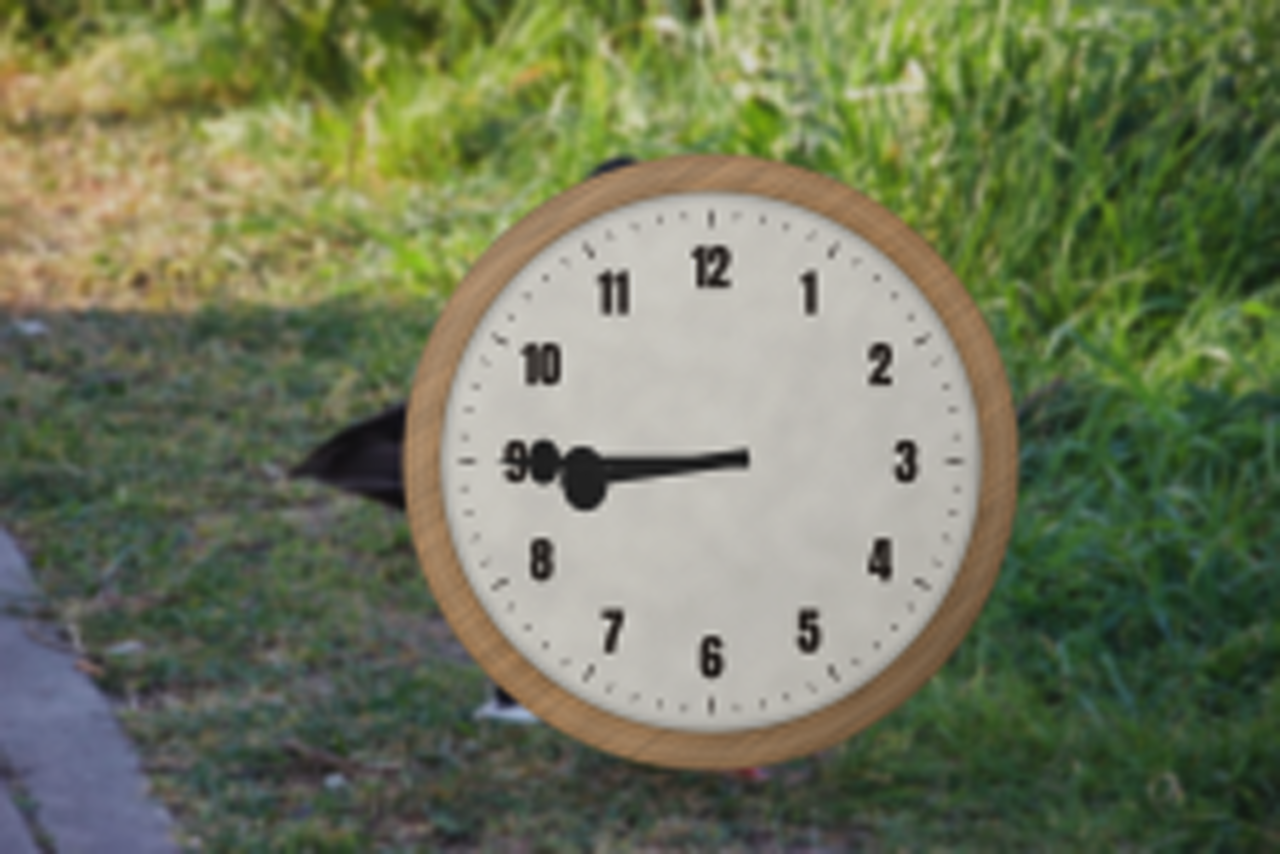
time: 8:45
